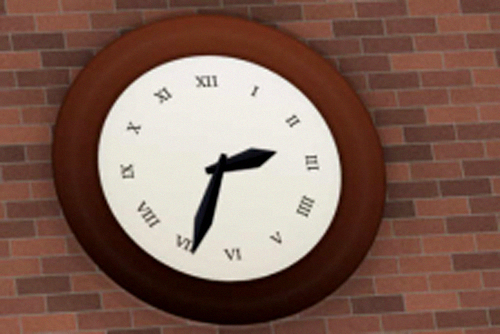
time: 2:34
